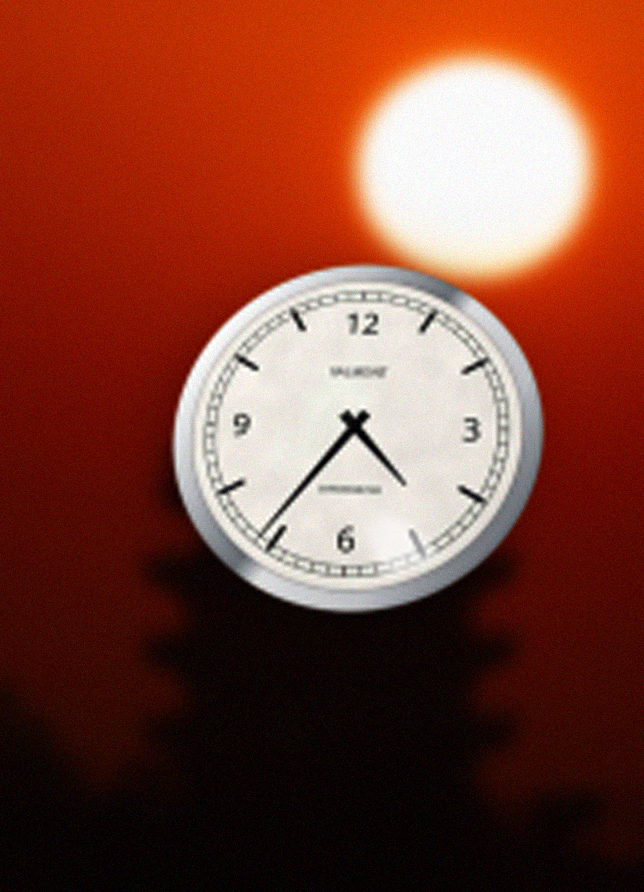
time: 4:36
